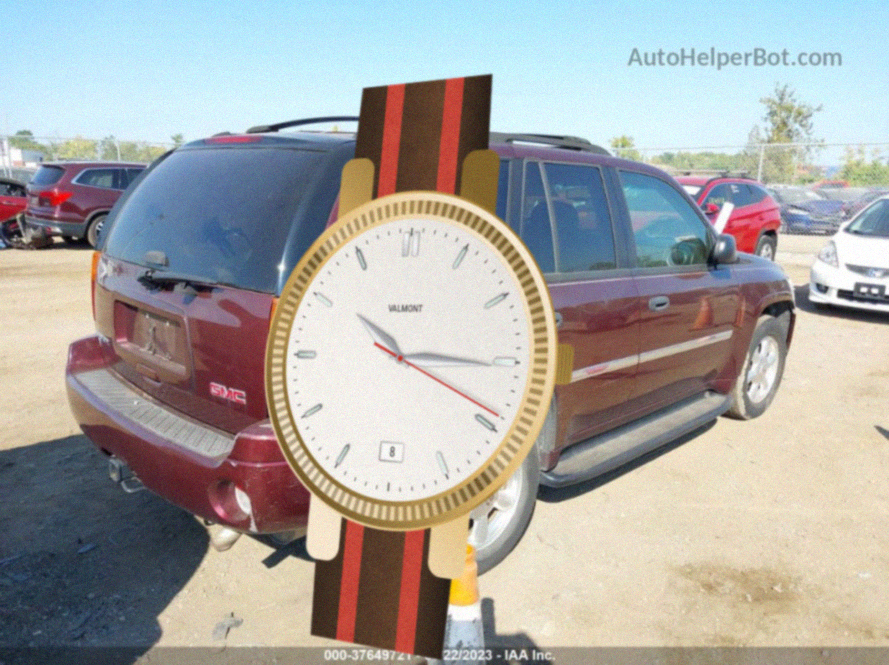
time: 10:15:19
